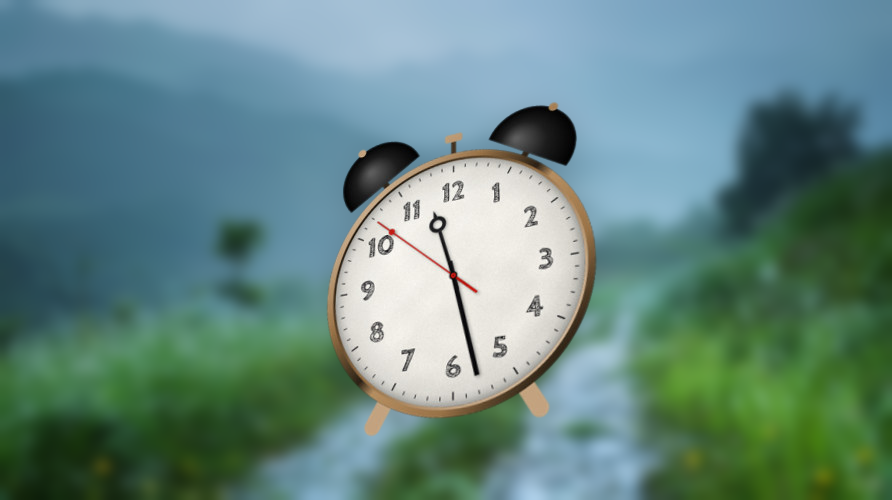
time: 11:27:52
